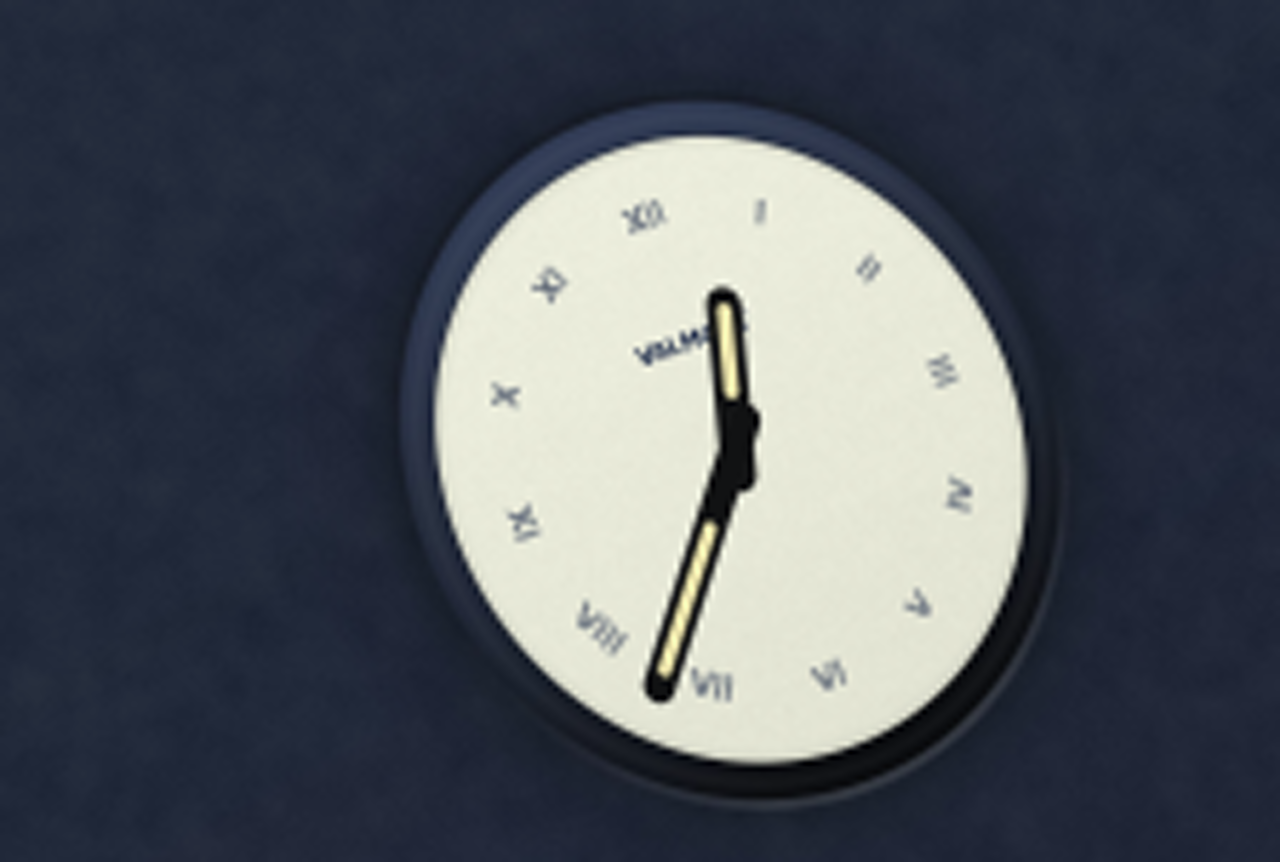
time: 12:37
